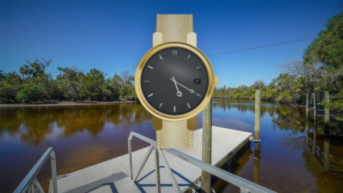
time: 5:20
